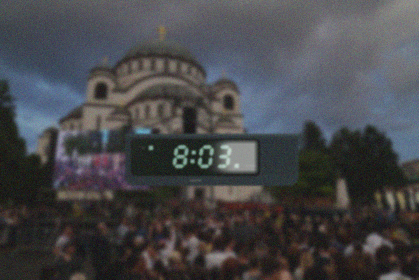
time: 8:03
